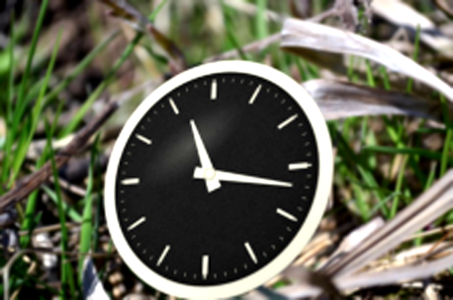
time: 11:17
